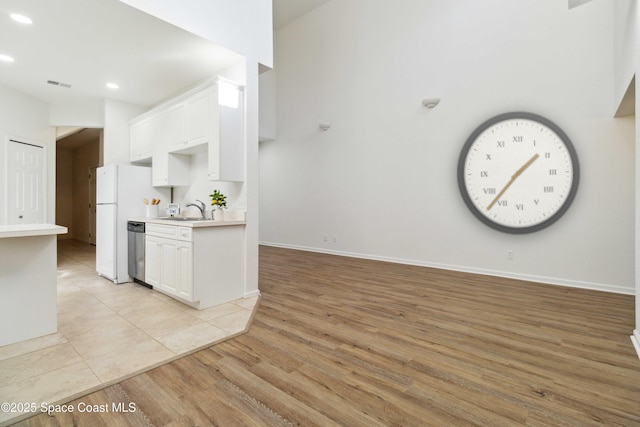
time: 1:37
